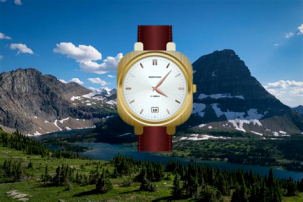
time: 4:07
